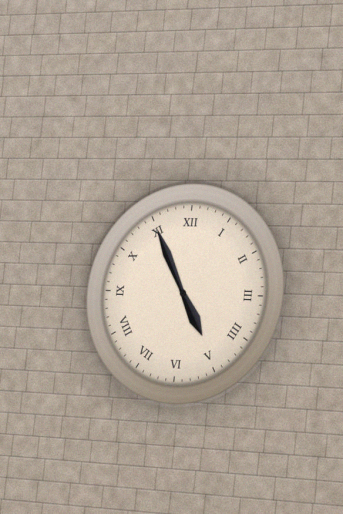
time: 4:55
